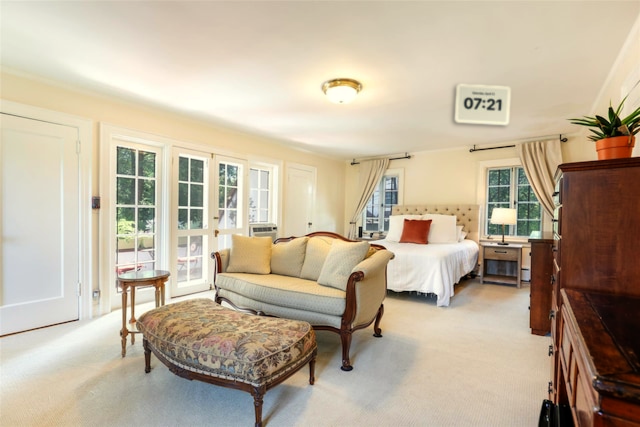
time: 7:21
